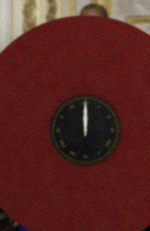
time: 12:00
